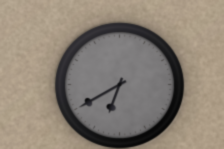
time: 6:40
